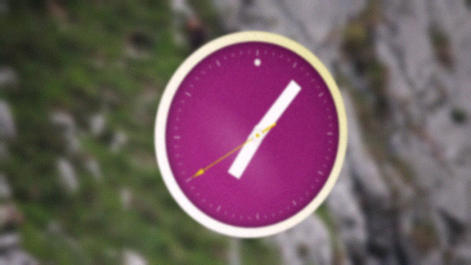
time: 7:06:40
